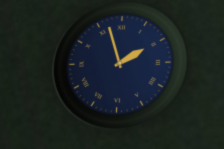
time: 1:57
